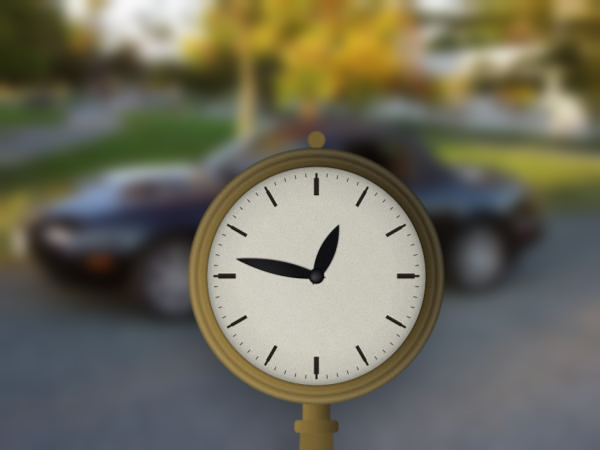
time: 12:47
